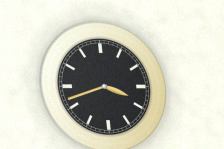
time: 3:42
